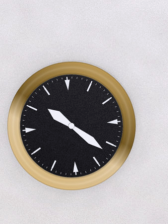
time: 10:22
